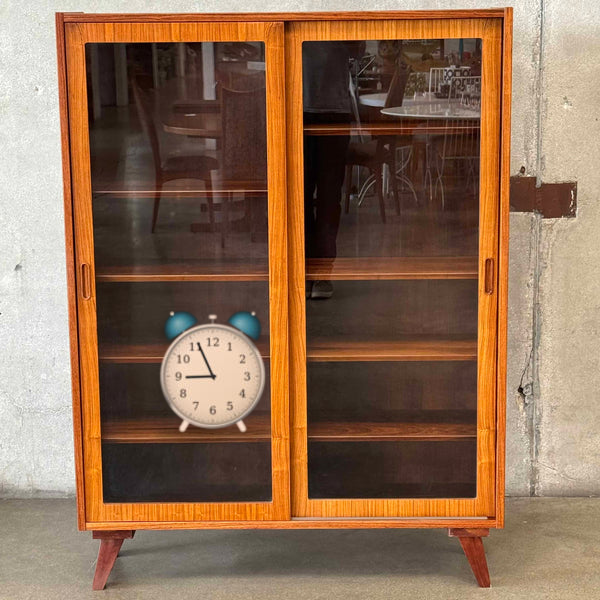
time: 8:56
